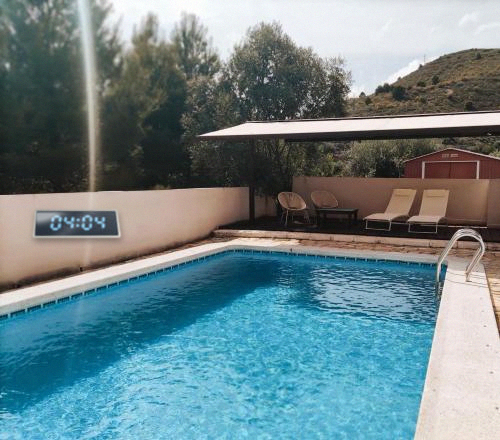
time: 4:04
